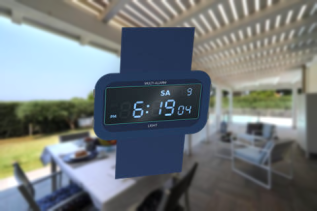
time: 6:19:04
